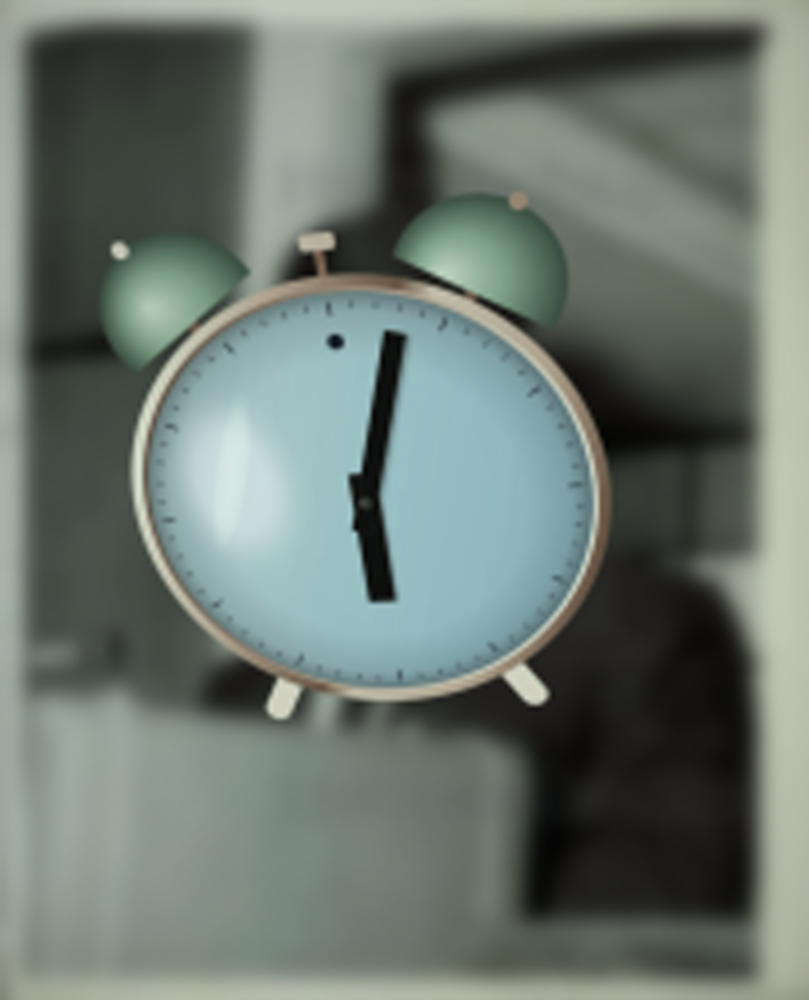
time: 6:03
